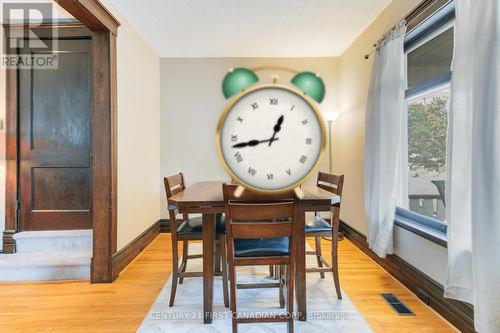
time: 12:43
